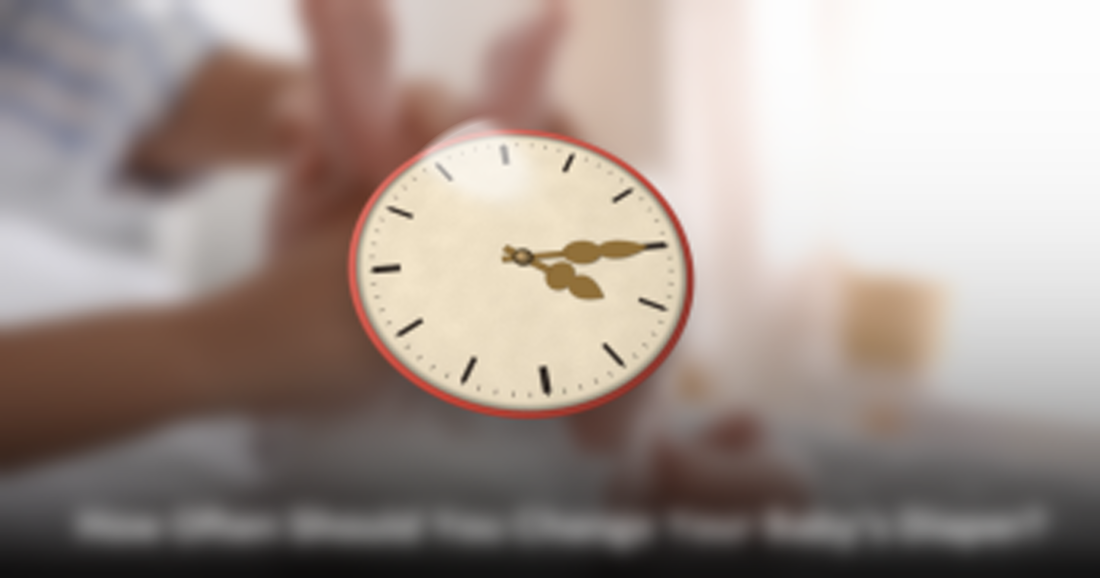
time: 4:15
